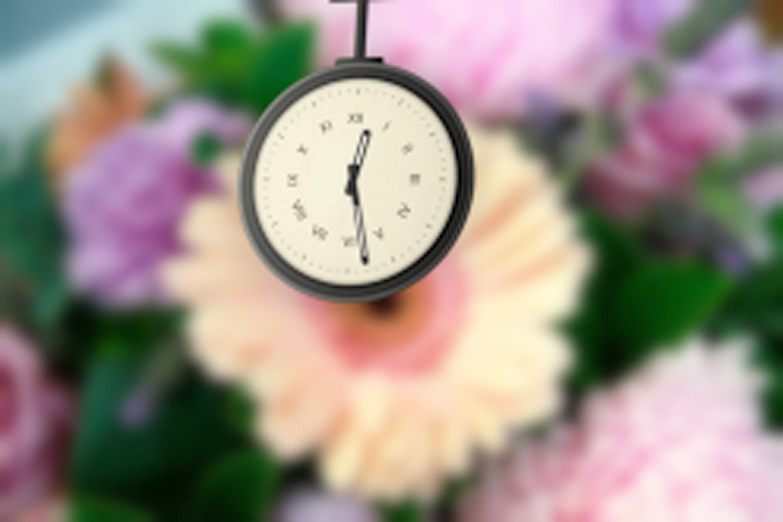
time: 12:28
